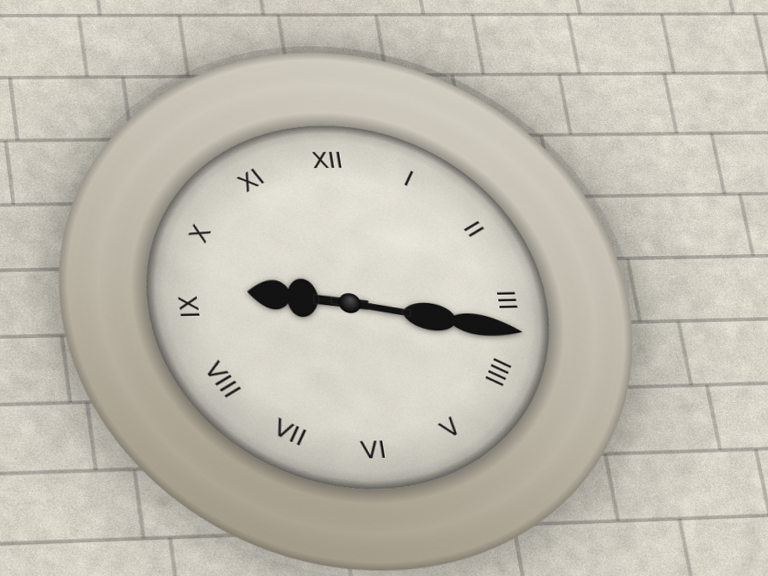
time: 9:17
